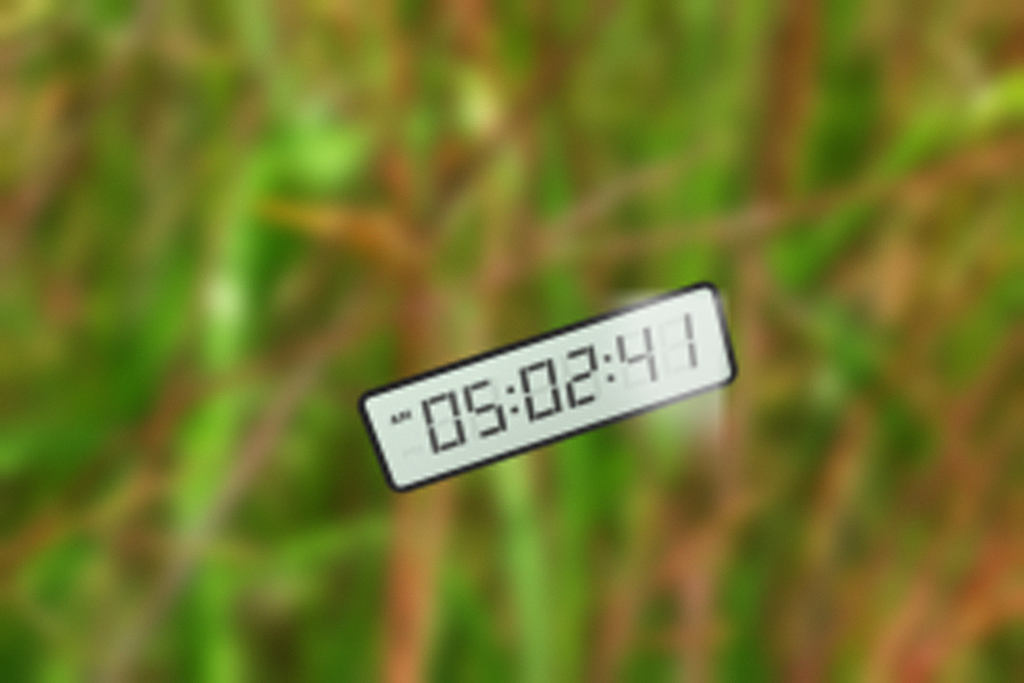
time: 5:02:41
